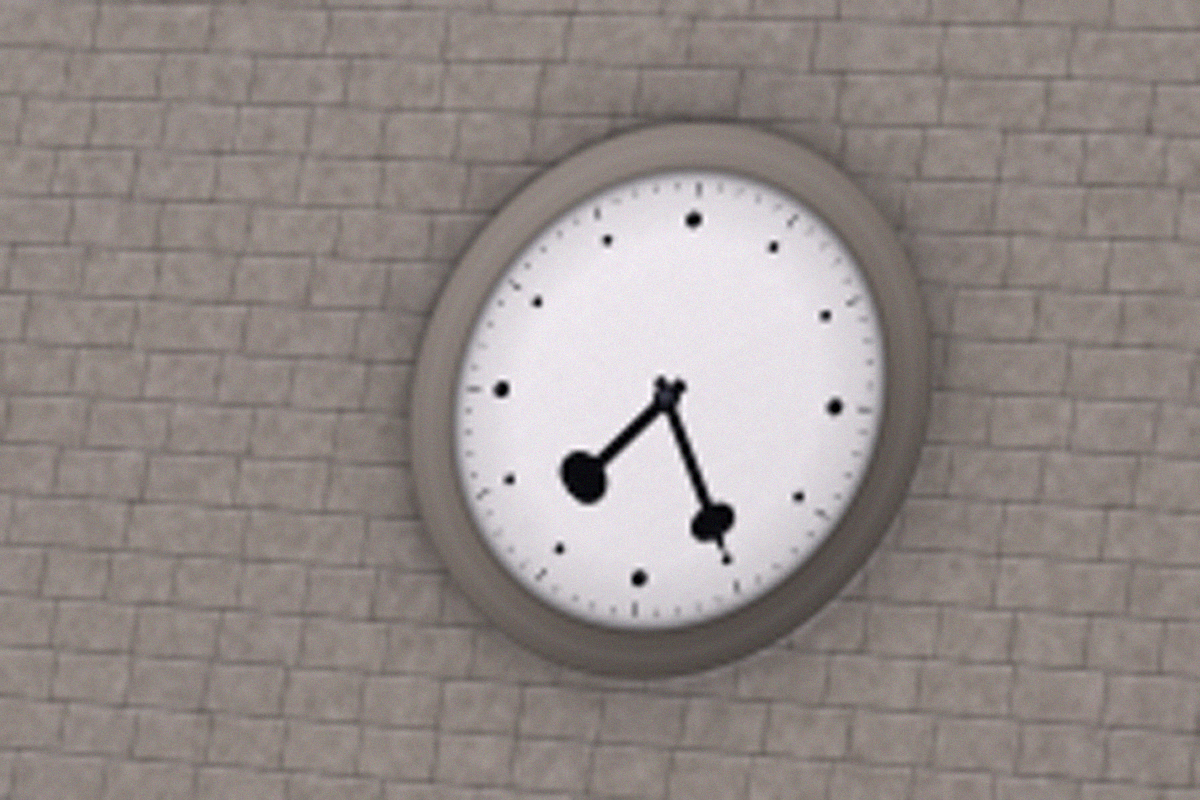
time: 7:25
